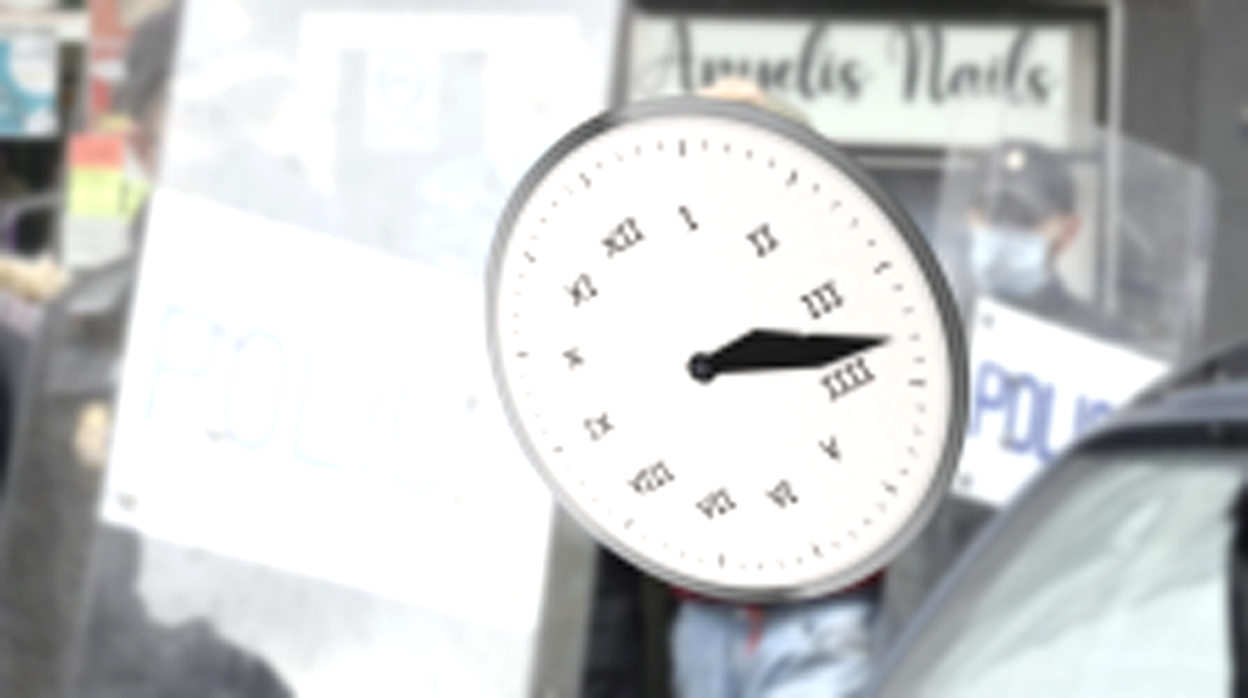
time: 3:18
